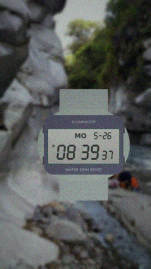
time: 8:39:37
